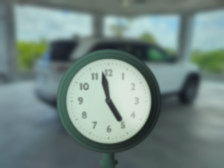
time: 4:58
